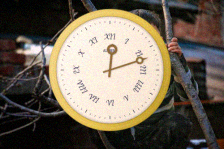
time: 12:12
